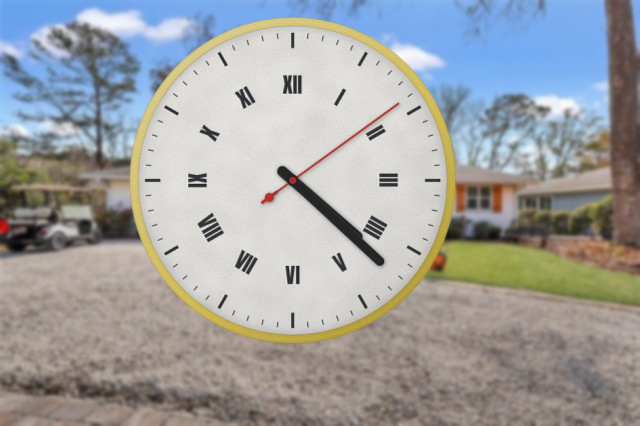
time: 4:22:09
